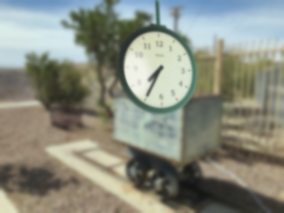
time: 7:35
